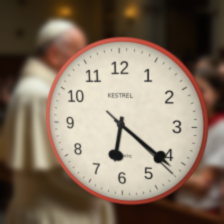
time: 6:21:22
